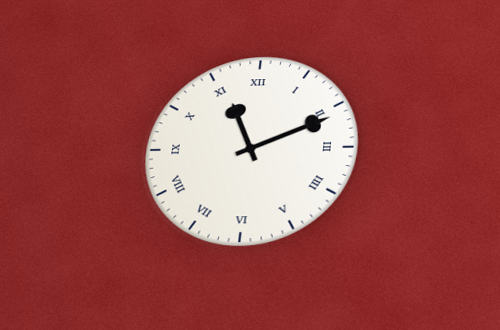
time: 11:11
